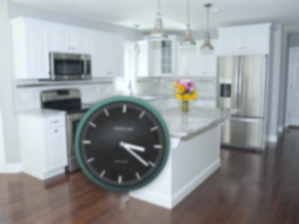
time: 3:21
